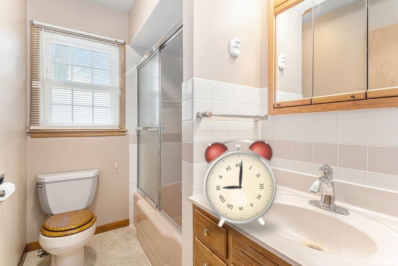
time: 9:01
